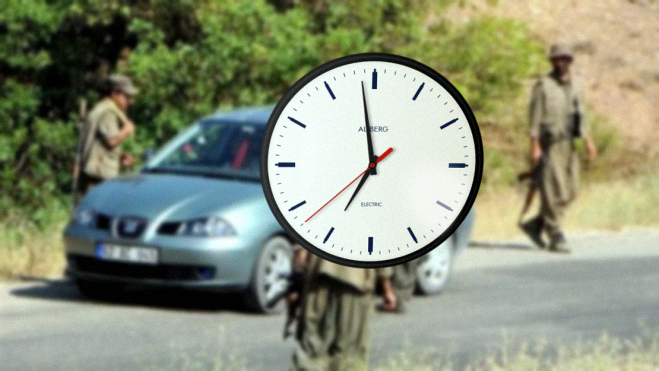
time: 6:58:38
